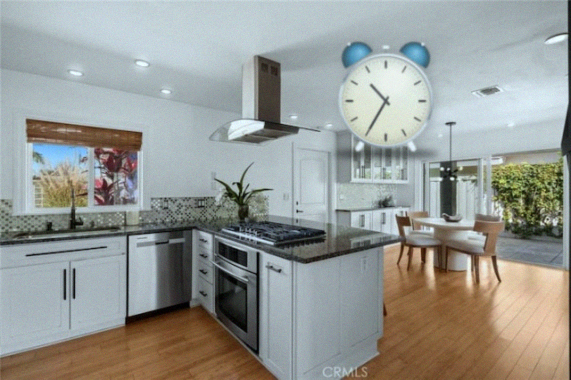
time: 10:35
